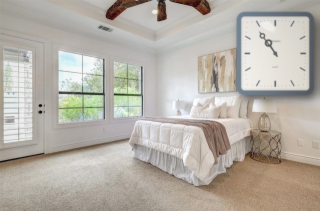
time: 10:54
